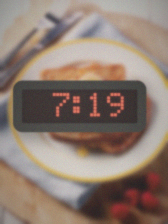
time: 7:19
